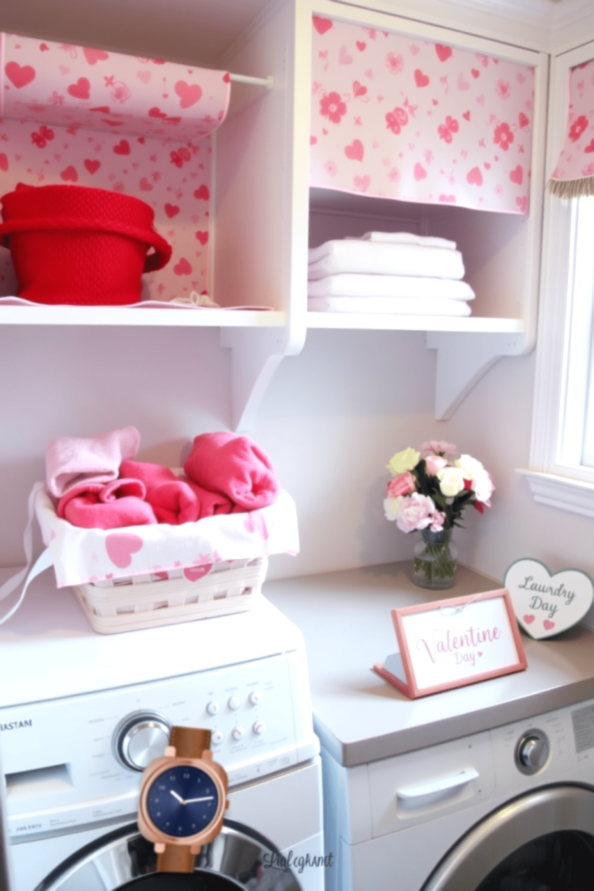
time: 10:13
